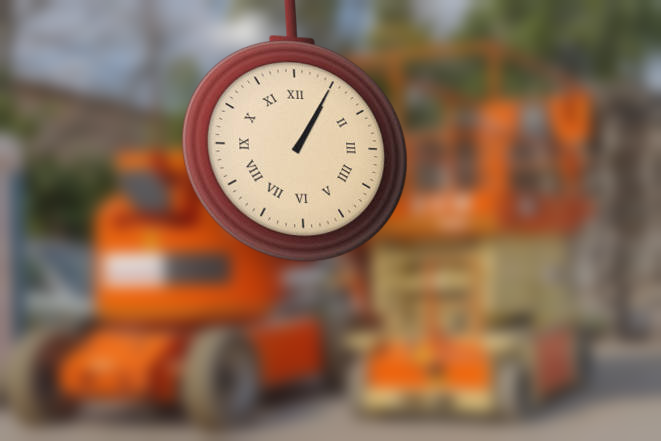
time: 1:05
